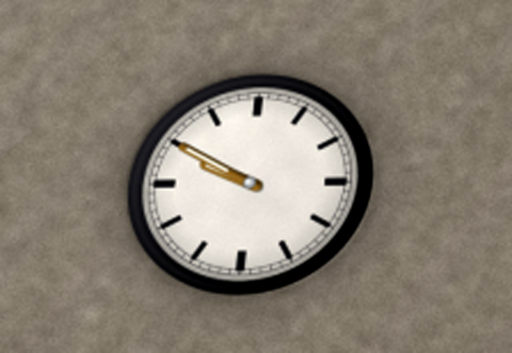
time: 9:50
